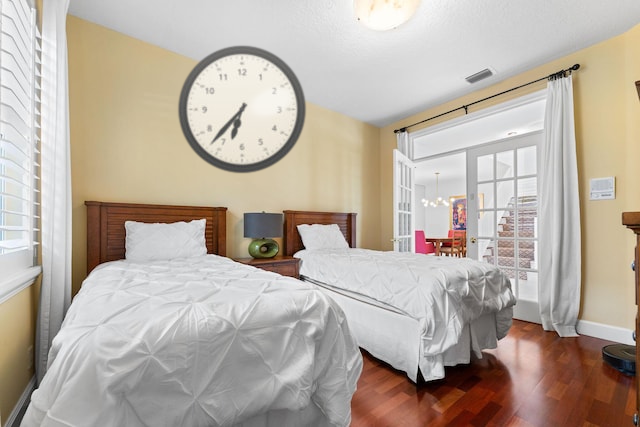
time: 6:37
